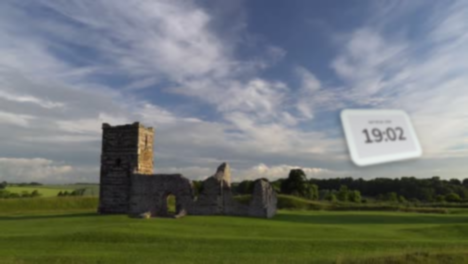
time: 19:02
